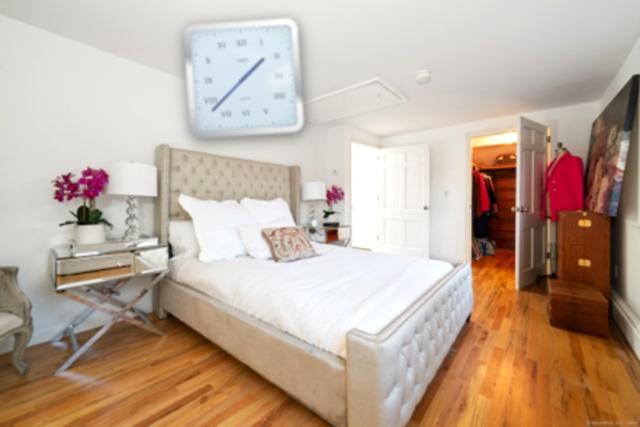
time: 1:38
